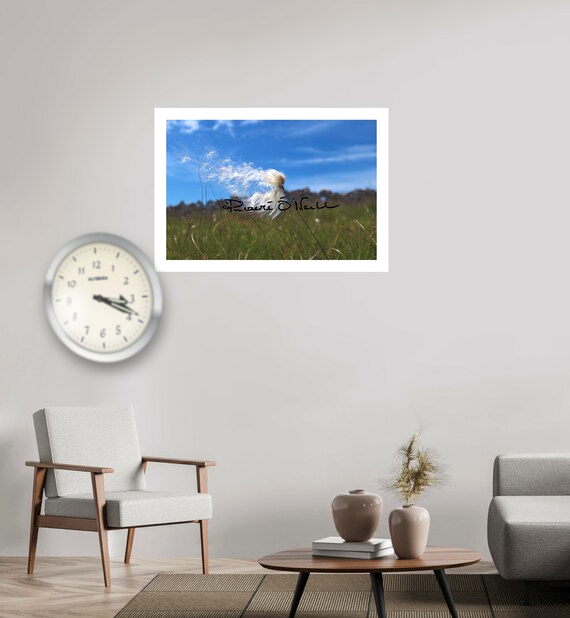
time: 3:19
